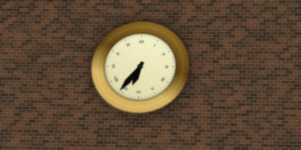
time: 6:36
